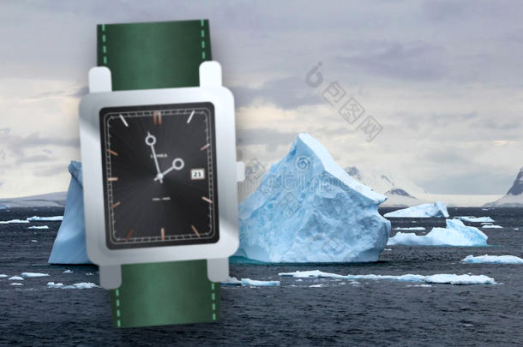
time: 1:58
